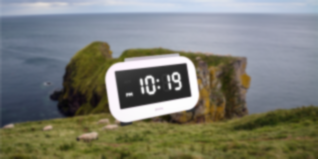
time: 10:19
